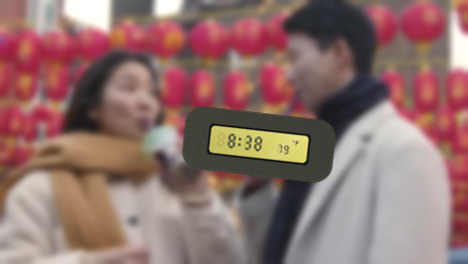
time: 8:38
